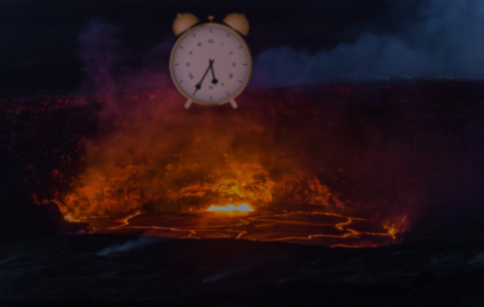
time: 5:35
